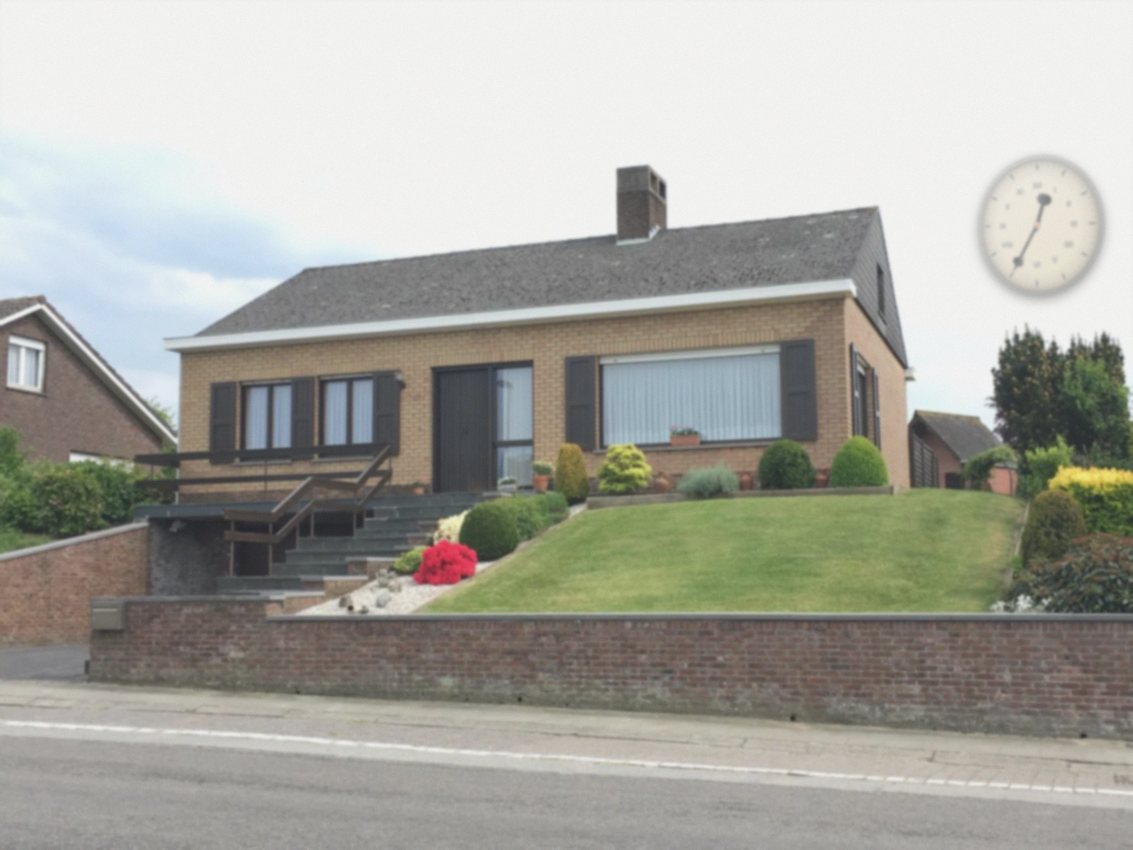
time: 12:35
